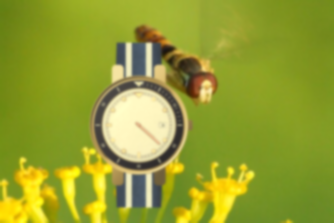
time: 4:22
